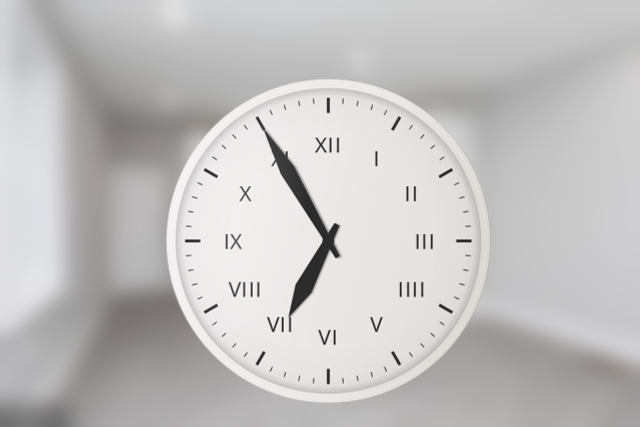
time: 6:55
